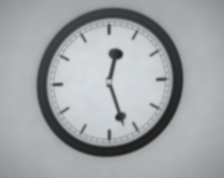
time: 12:27
